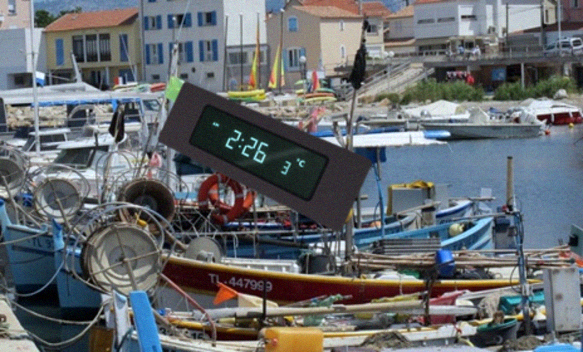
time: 2:26
